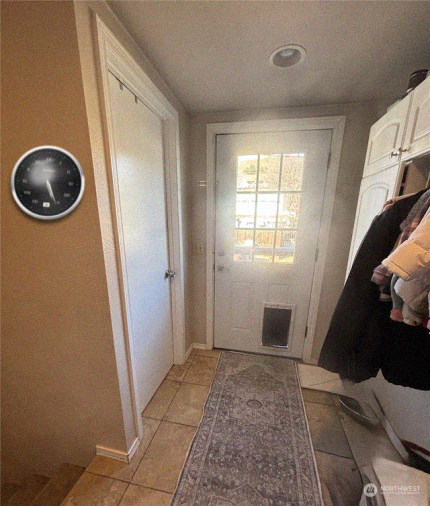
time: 5:26
